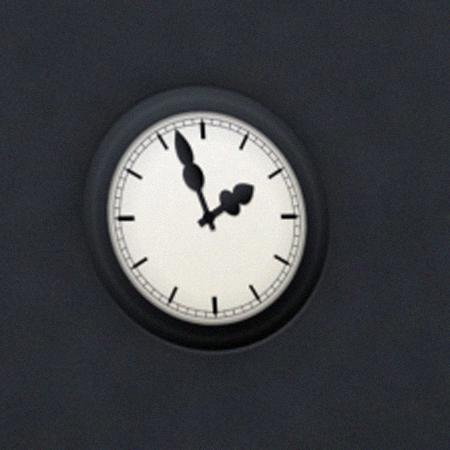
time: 1:57
